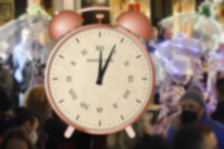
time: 12:04
